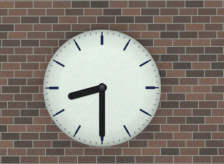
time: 8:30
